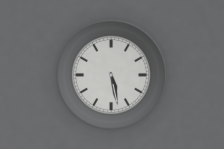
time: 5:28
